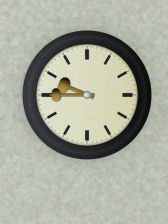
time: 9:45
